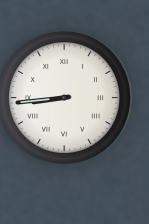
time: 8:44
